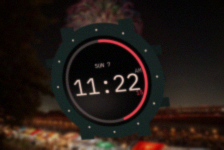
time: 11:22
